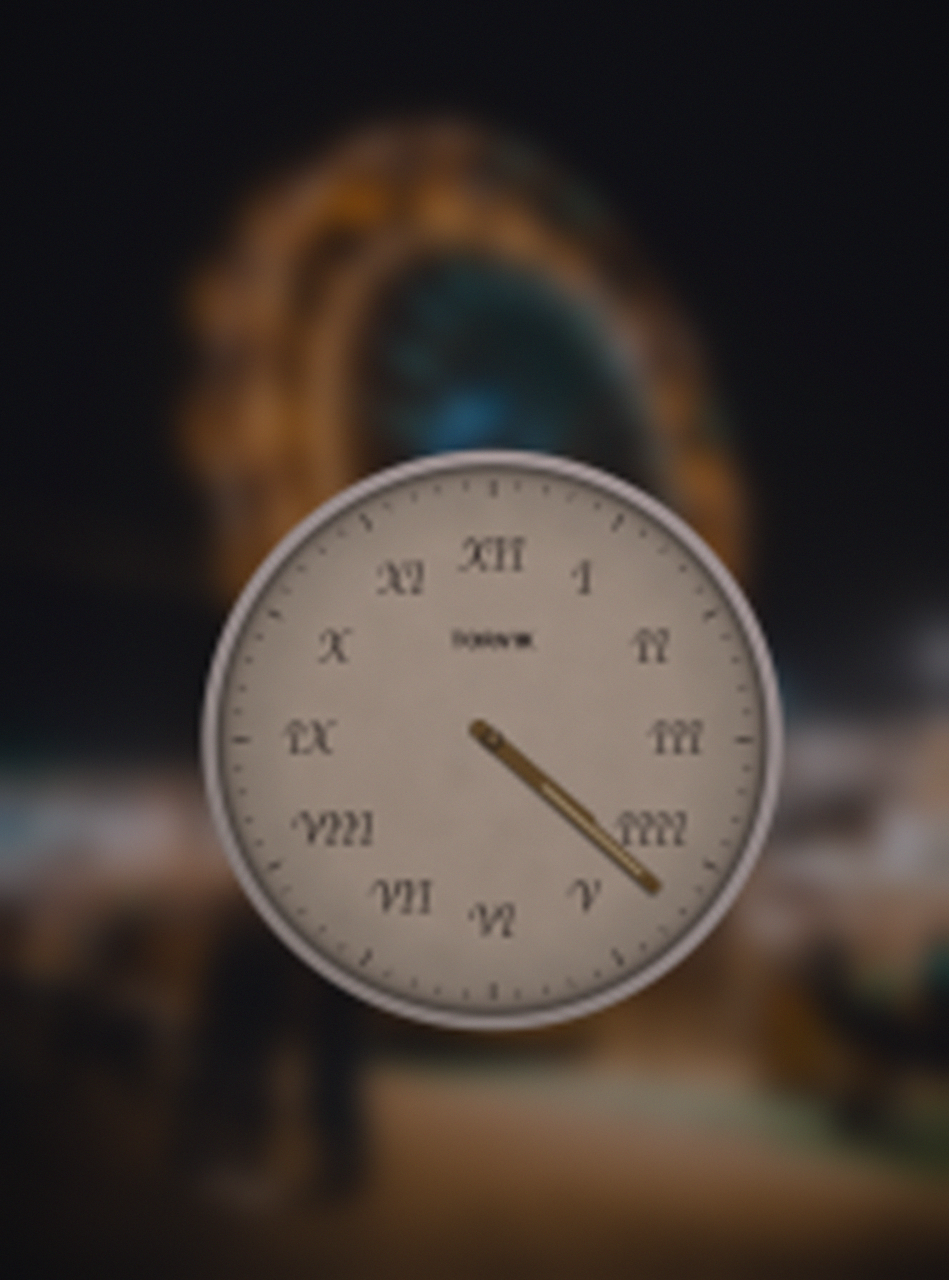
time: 4:22
